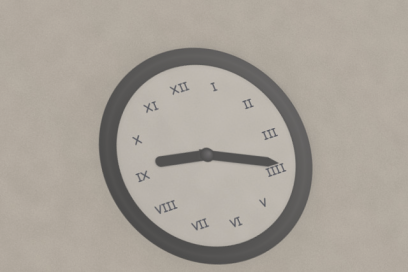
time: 9:19
